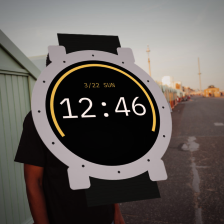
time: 12:46
